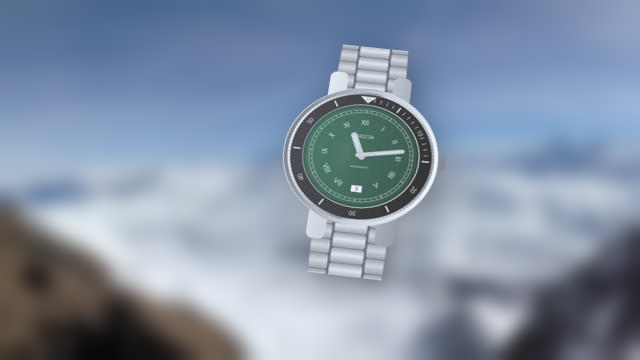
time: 11:13
